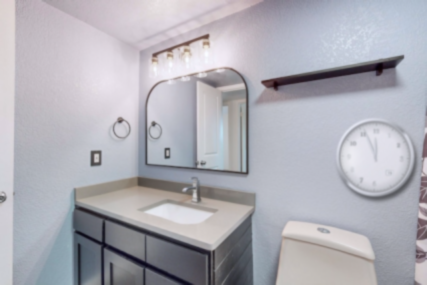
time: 11:56
